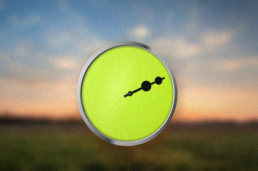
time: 2:11
